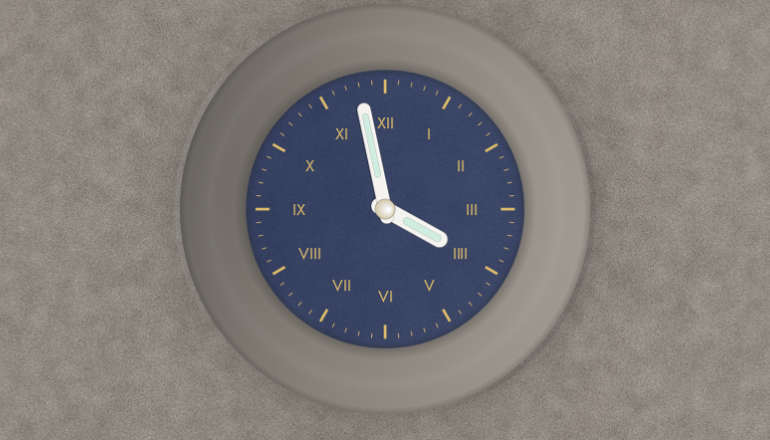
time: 3:58
